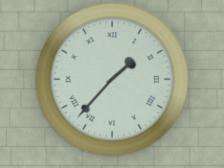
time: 1:37
